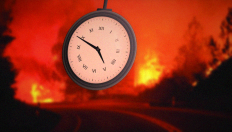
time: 4:49
